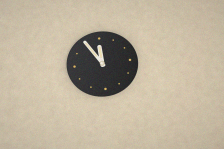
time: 11:55
